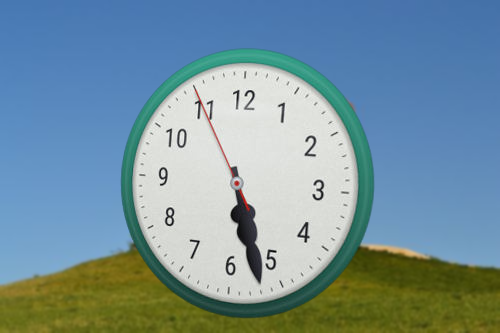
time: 5:26:55
